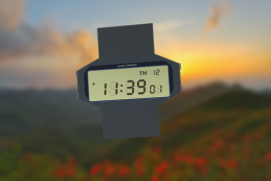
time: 11:39:01
